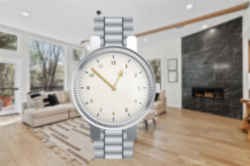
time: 12:52
